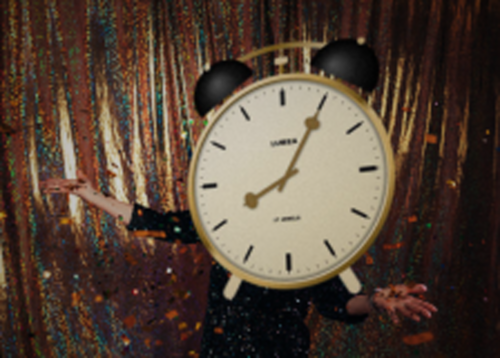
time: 8:05
